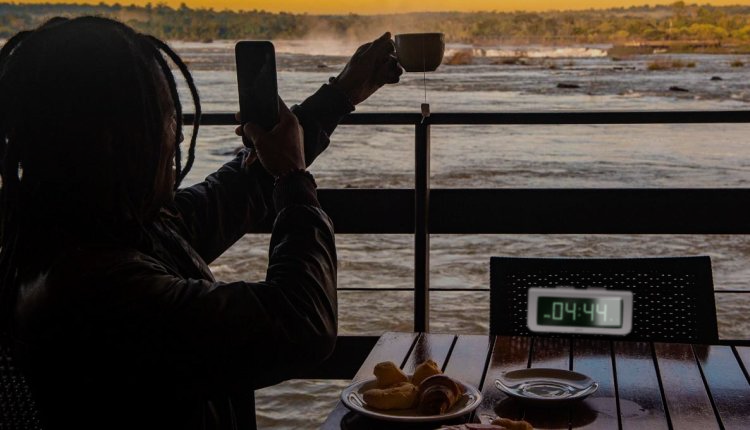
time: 4:44
